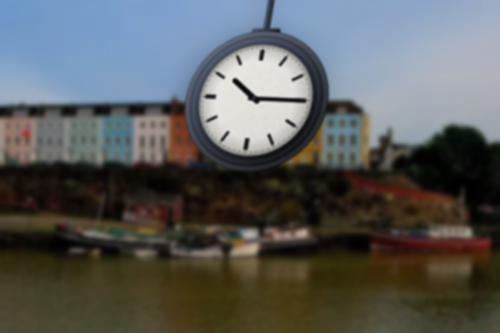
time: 10:15
